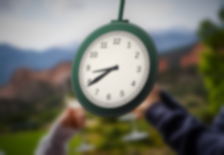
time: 8:39
